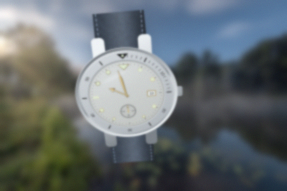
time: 9:58
